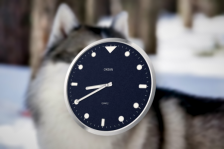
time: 8:40
